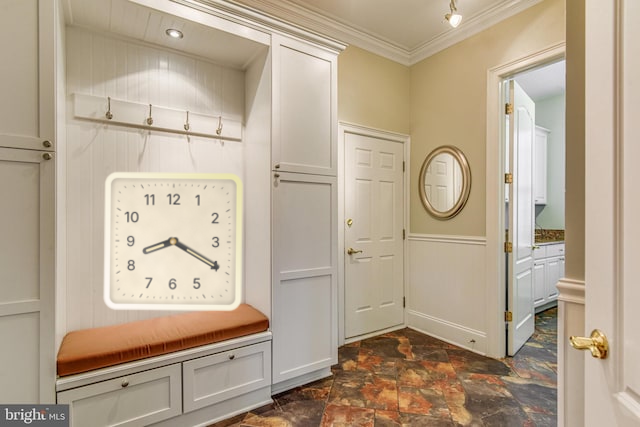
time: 8:20
